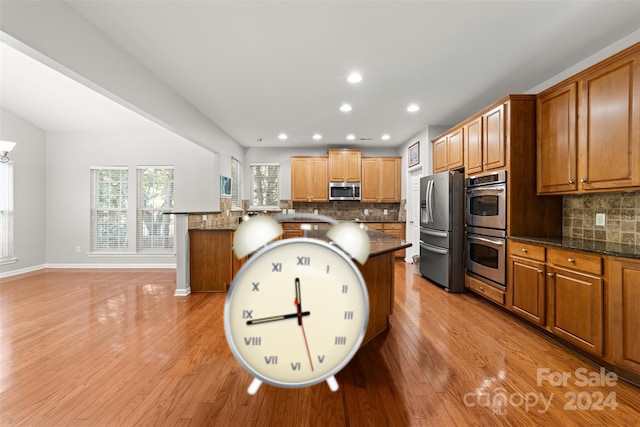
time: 11:43:27
